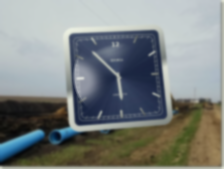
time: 5:53
